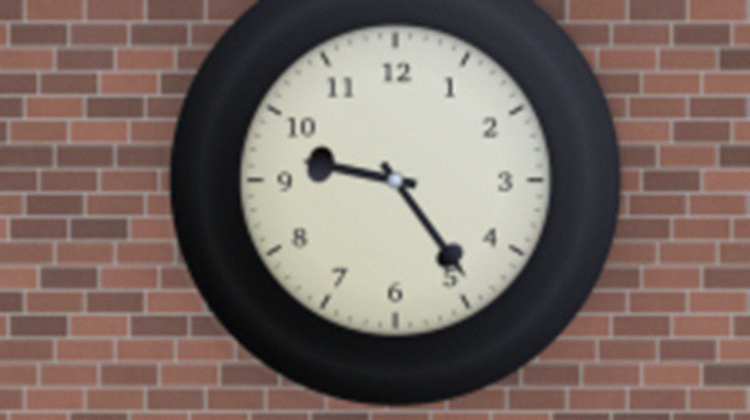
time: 9:24
